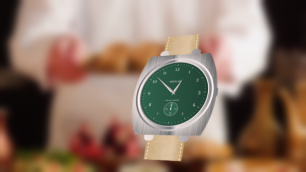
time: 12:52
